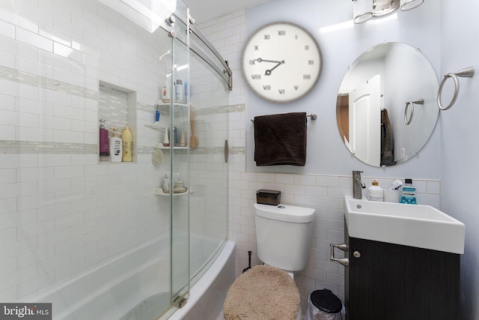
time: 7:46
